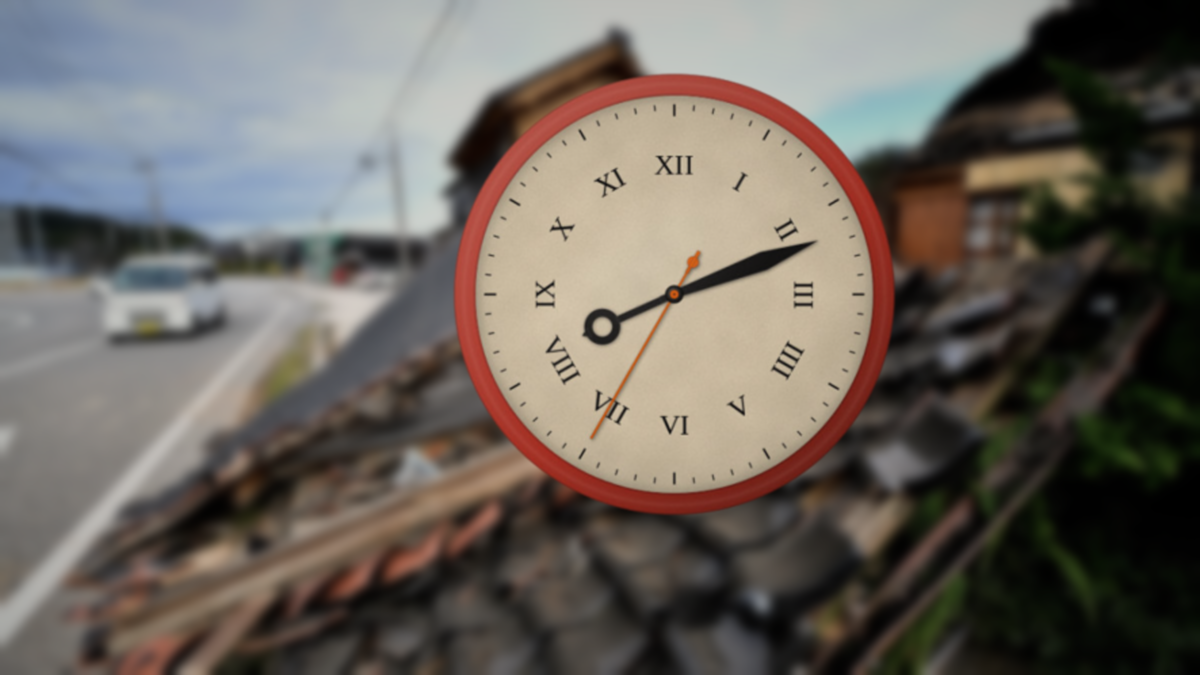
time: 8:11:35
